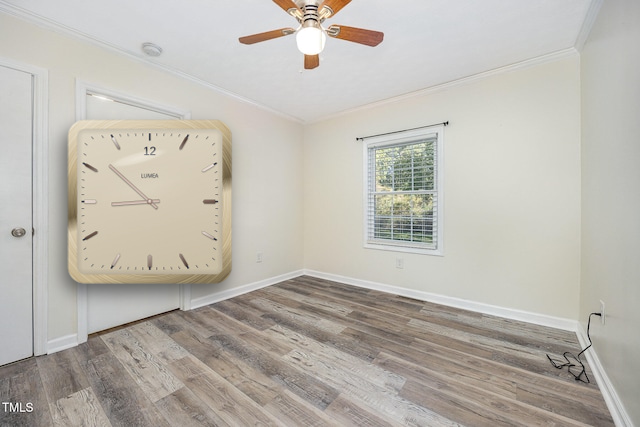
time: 8:52
